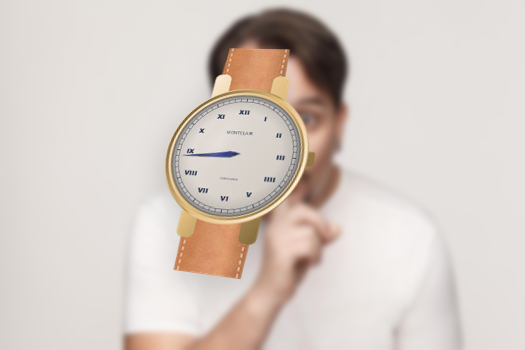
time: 8:44
